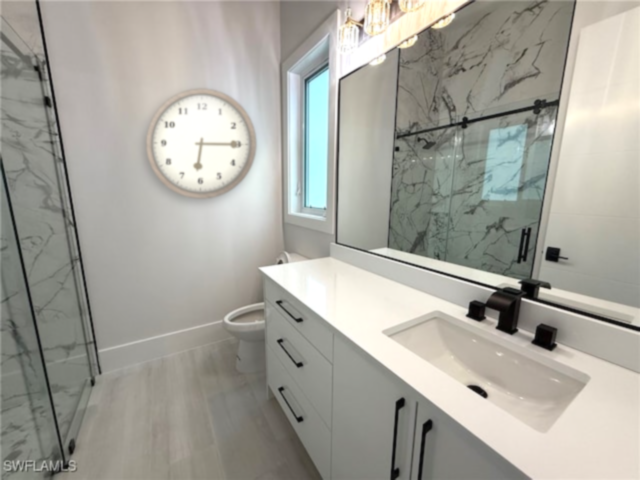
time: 6:15
